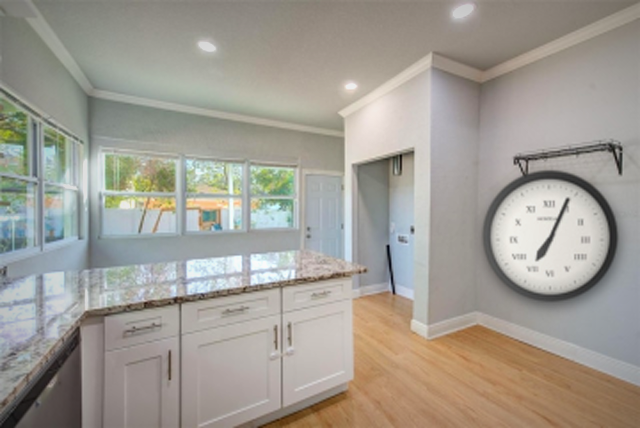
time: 7:04
